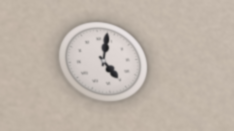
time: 5:03
